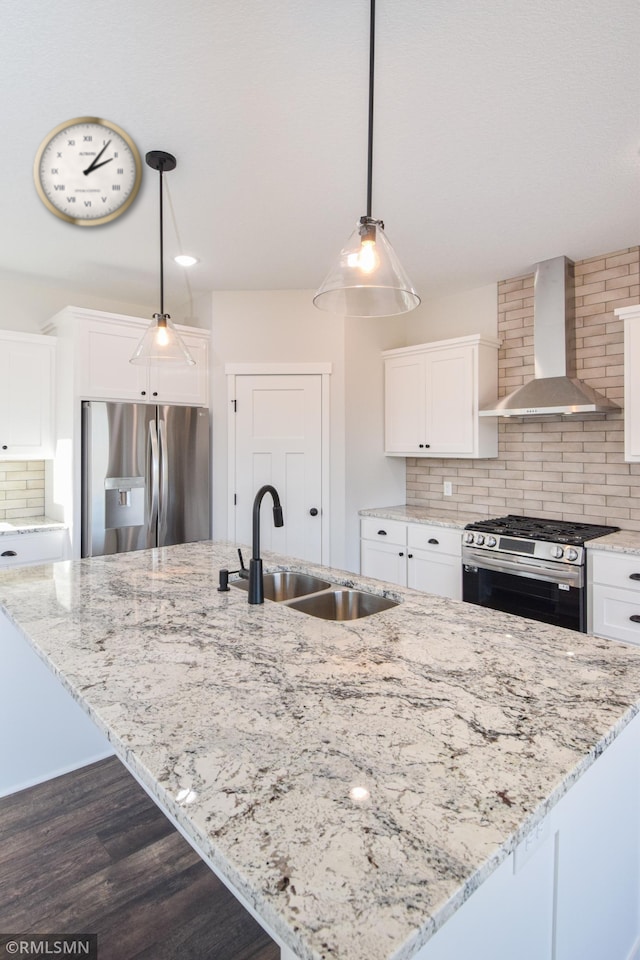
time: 2:06
